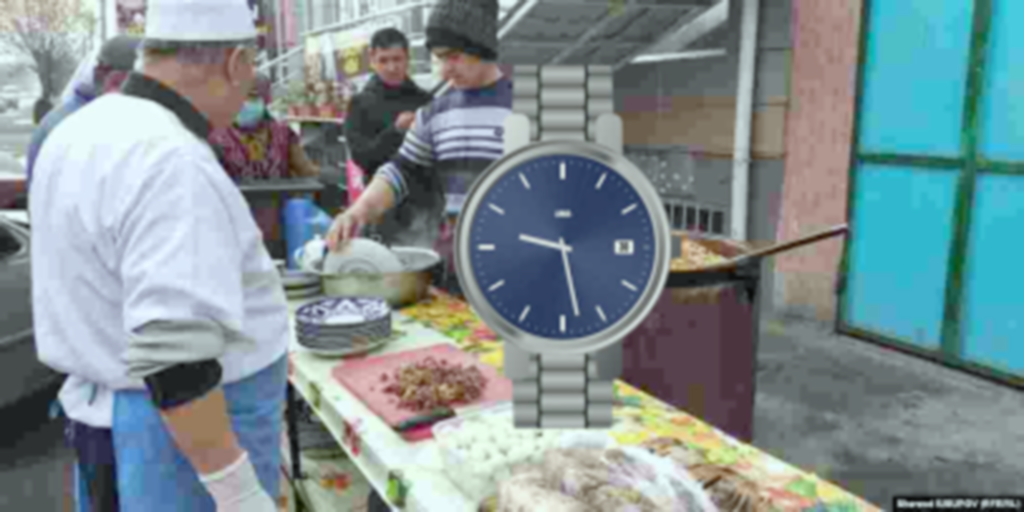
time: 9:28
